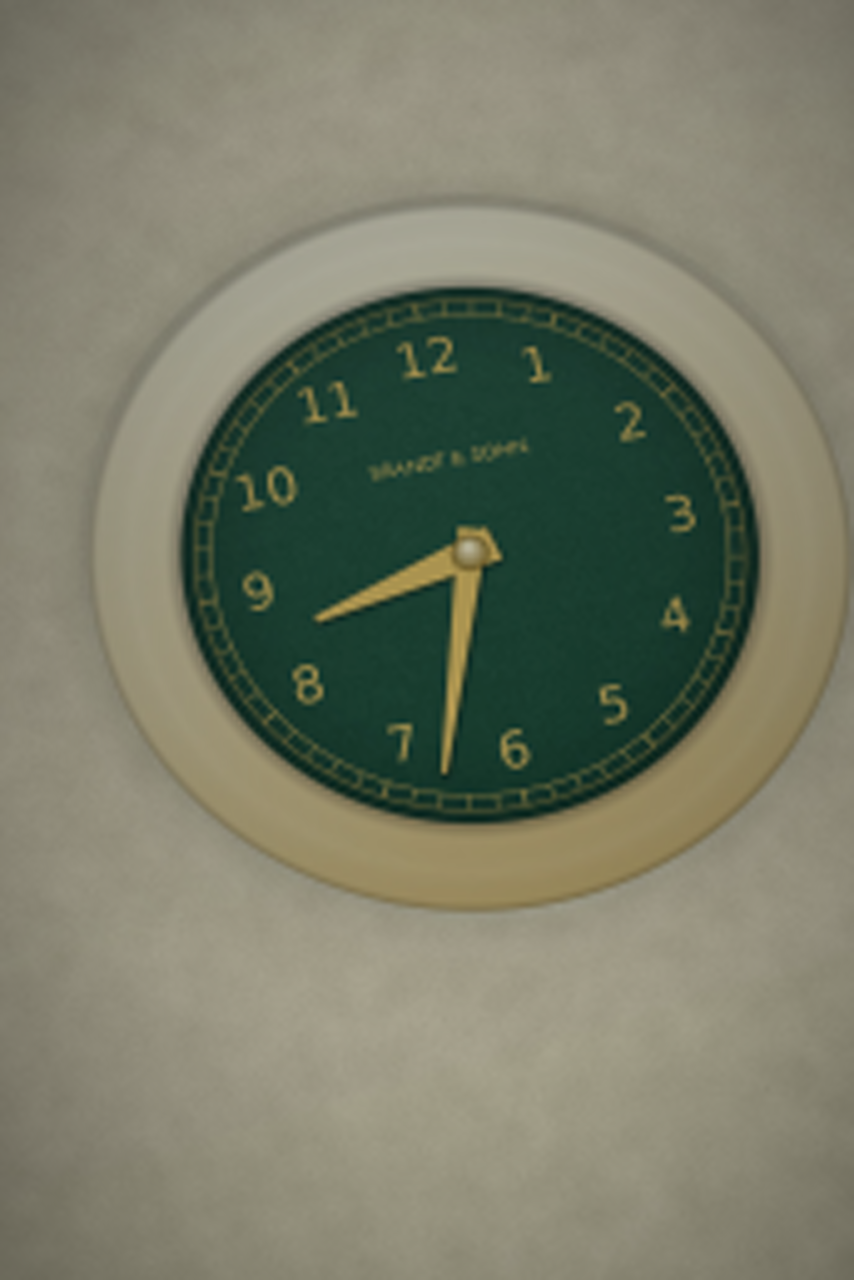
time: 8:33
